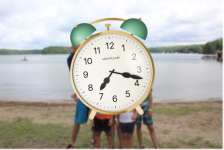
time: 7:18
